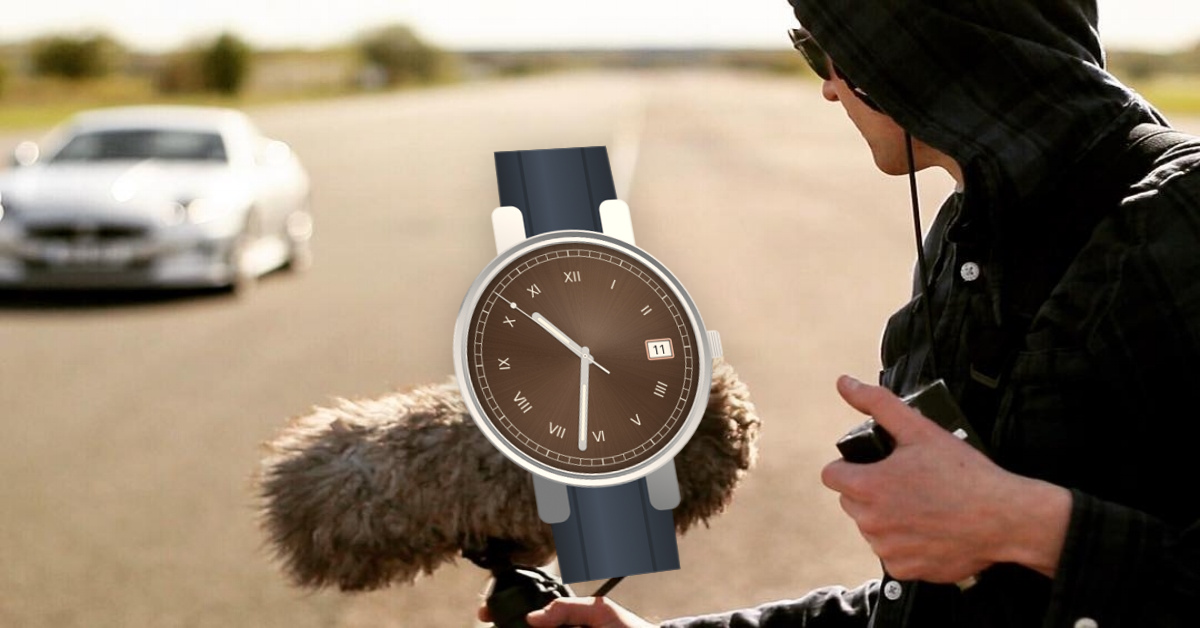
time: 10:31:52
